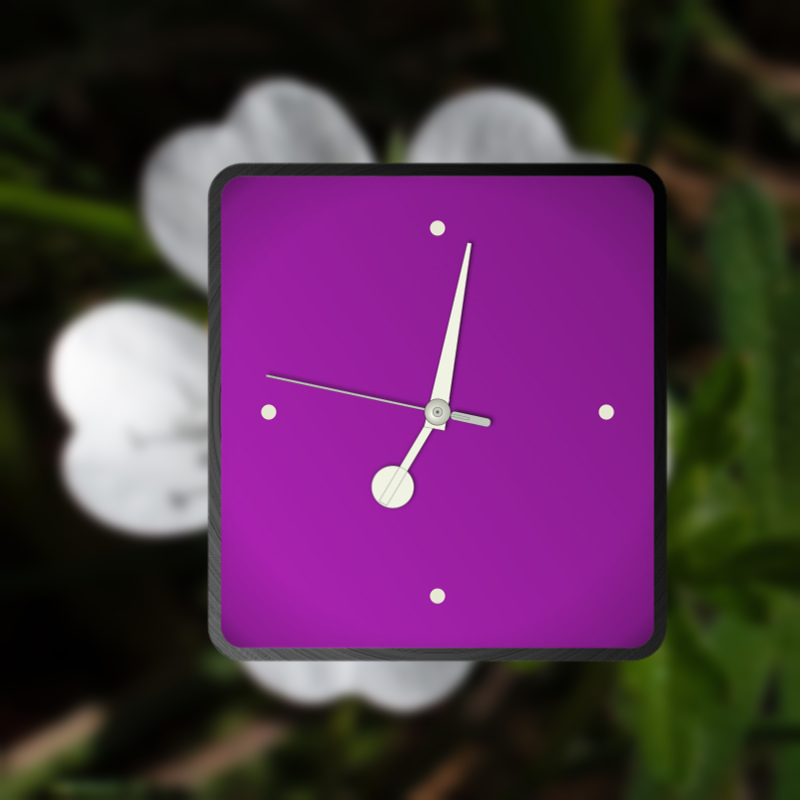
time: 7:01:47
